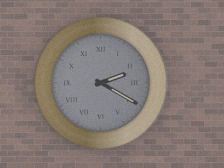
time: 2:20
